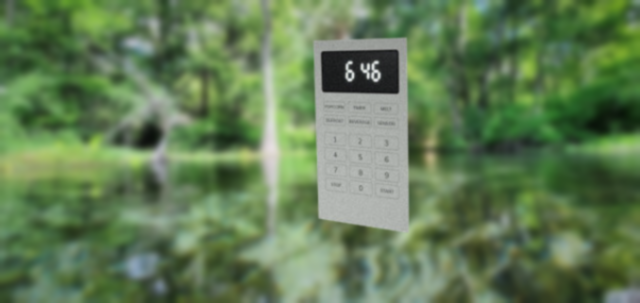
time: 6:46
